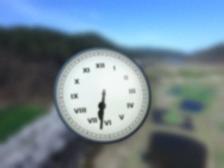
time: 6:32
